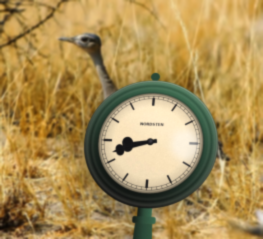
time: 8:42
